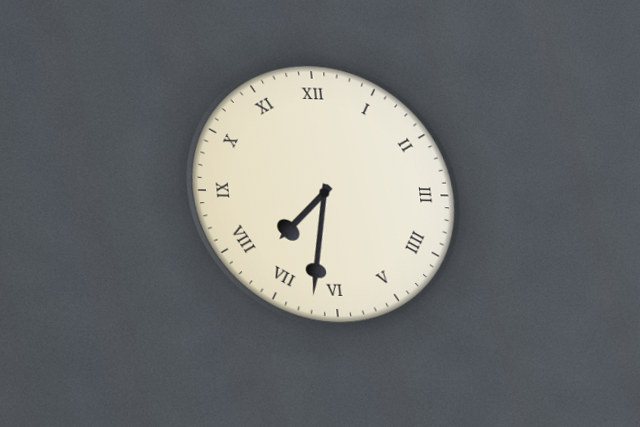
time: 7:32
